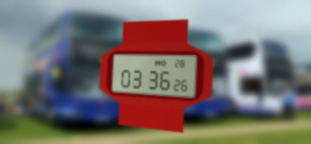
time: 3:36:26
